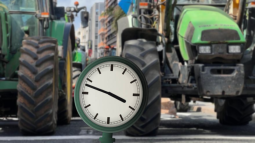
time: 3:48
